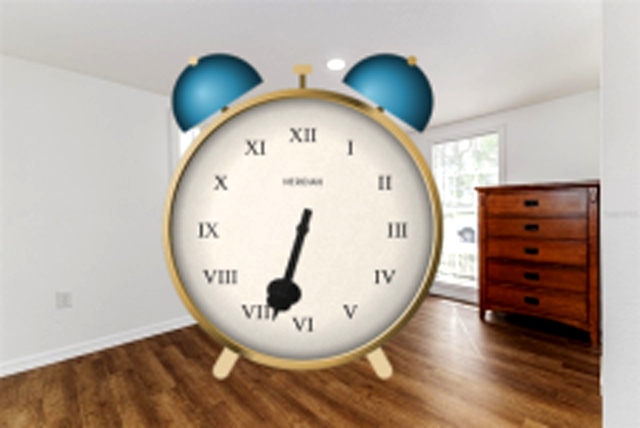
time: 6:33
